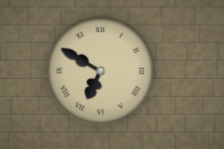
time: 6:50
